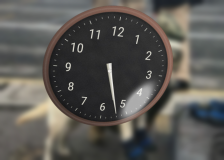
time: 5:27
